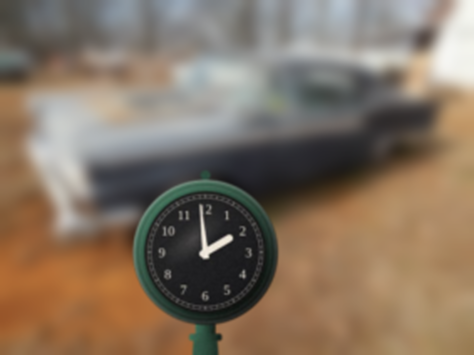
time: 1:59
